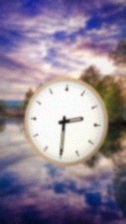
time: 2:30
